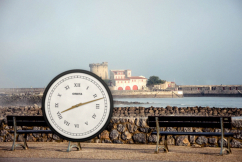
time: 8:12
